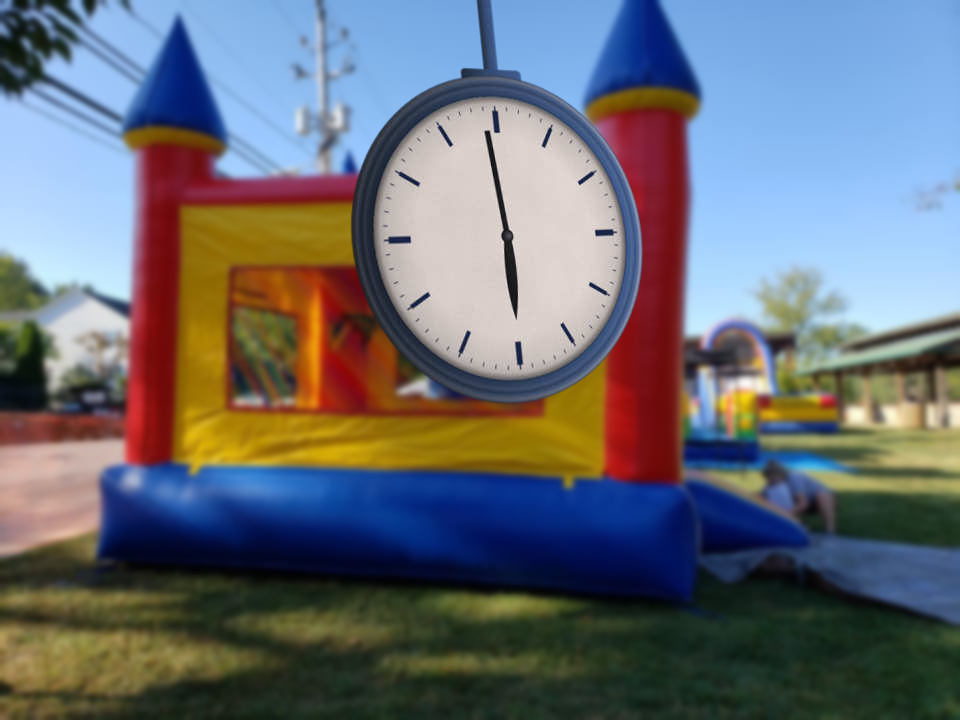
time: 5:59
